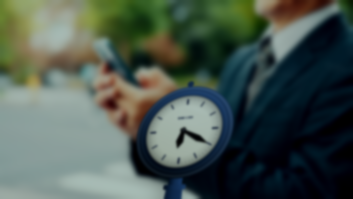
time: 6:20
